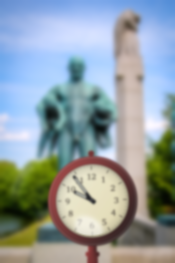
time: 9:54
